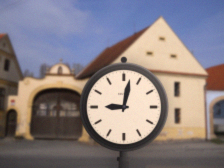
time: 9:02
